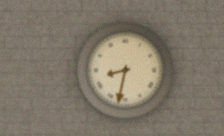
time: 8:32
